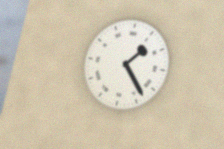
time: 1:23
